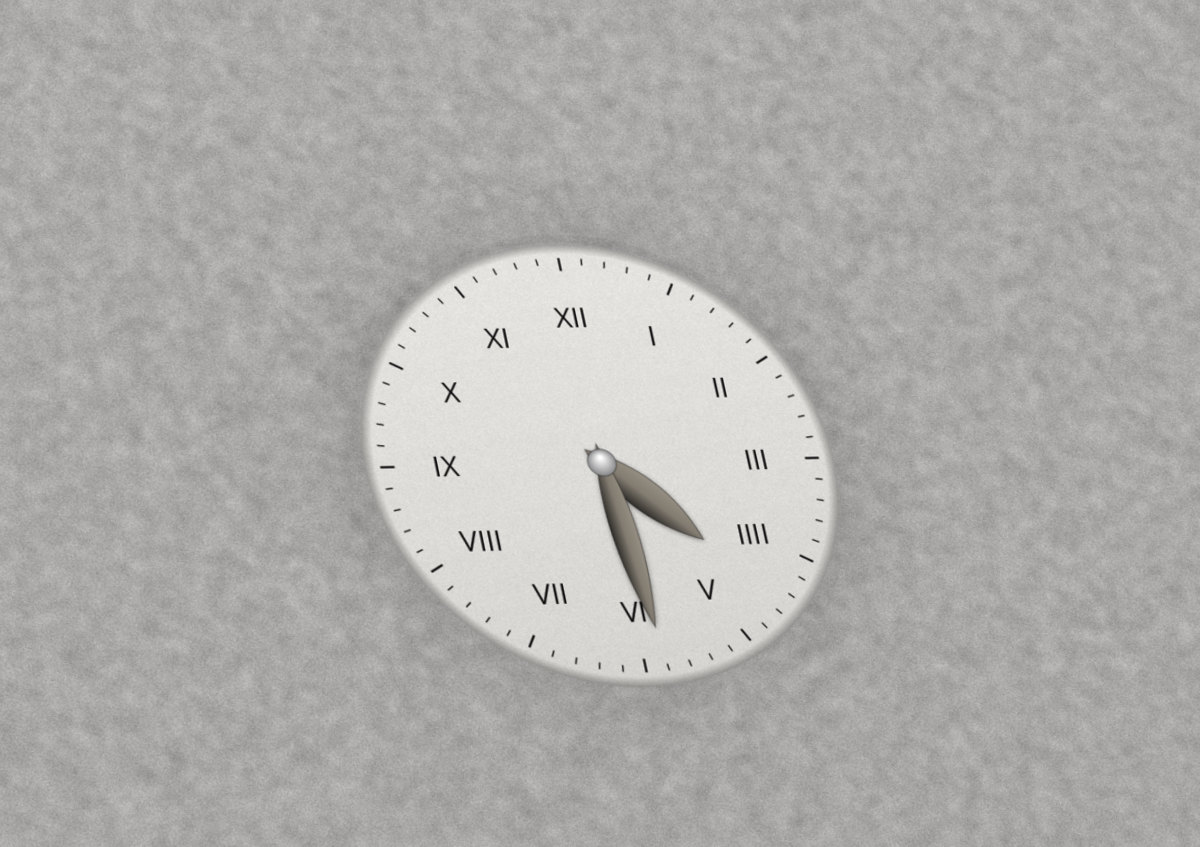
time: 4:29
